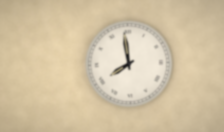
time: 7:59
